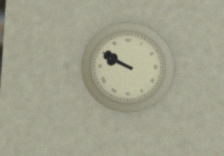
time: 9:50
